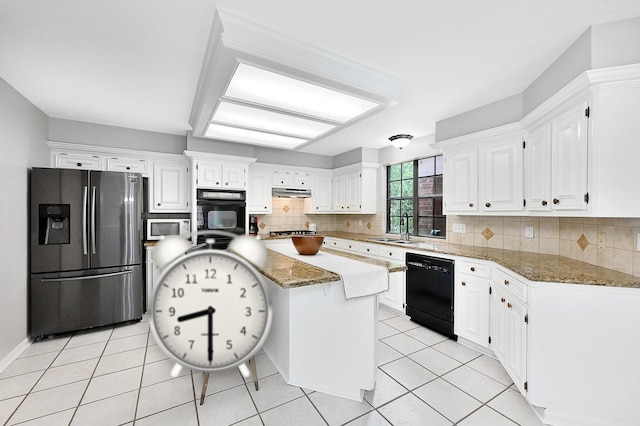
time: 8:30
